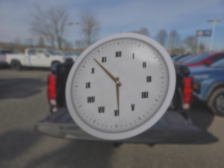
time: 5:53
